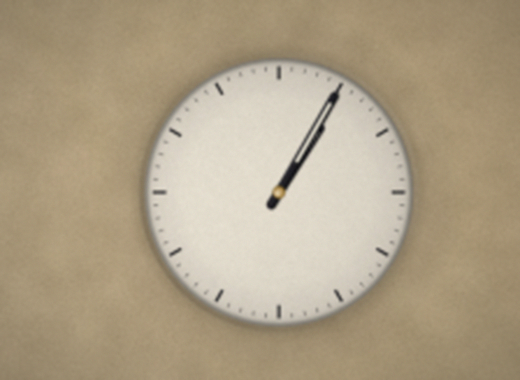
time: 1:05
